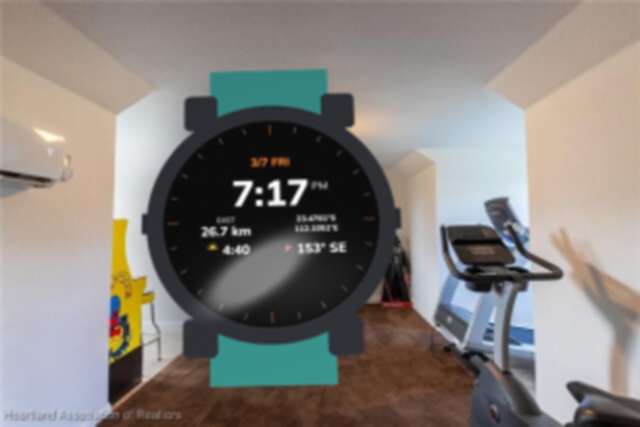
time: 7:17
